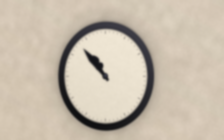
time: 10:53
